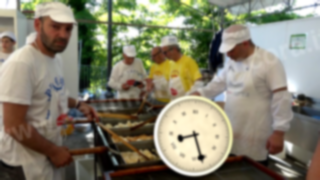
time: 8:27
